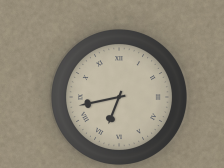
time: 6:43
